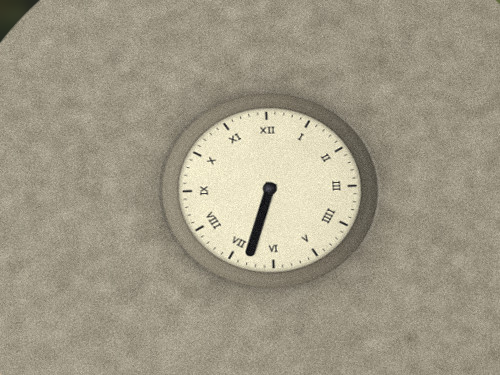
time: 6:33
